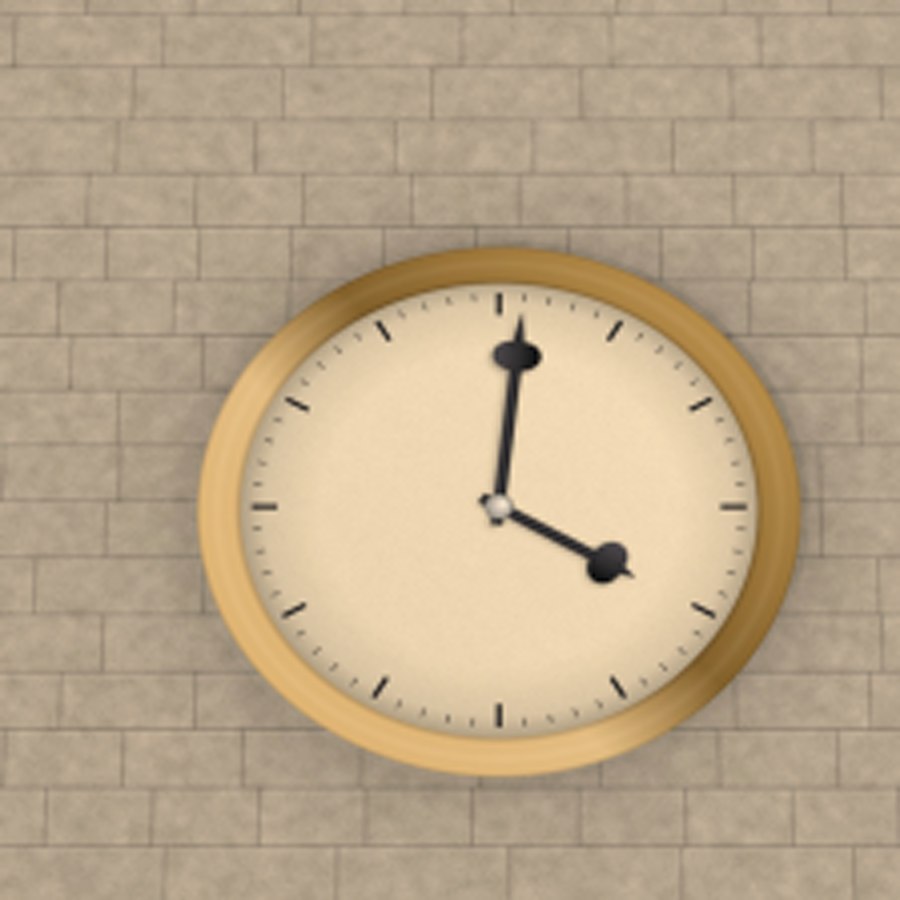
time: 4:01
